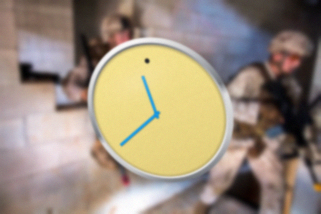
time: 11:39
